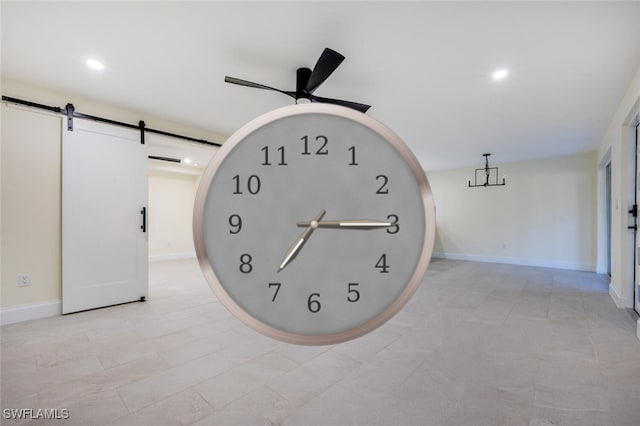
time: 7:15
